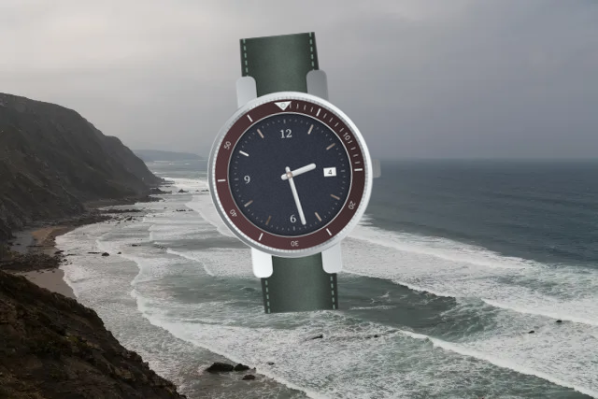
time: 2:28
